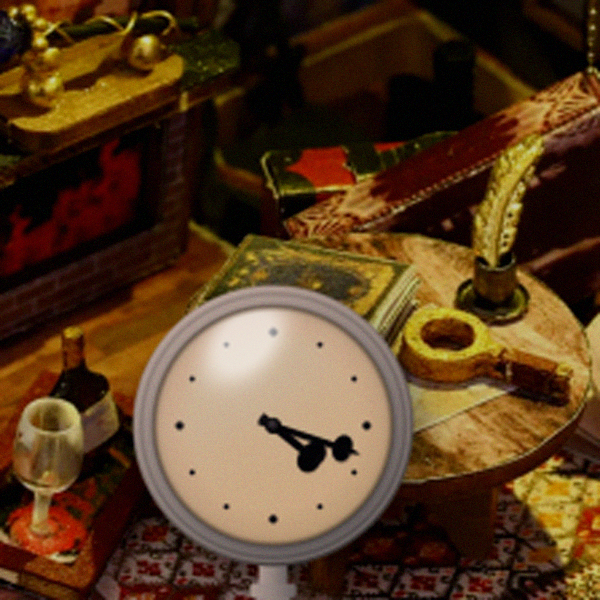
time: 4:18
